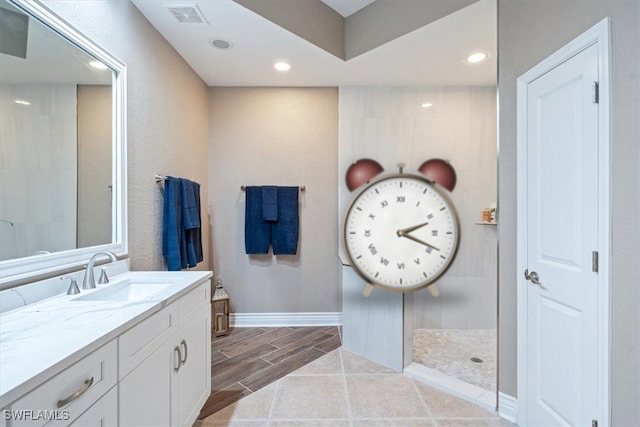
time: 2:19
